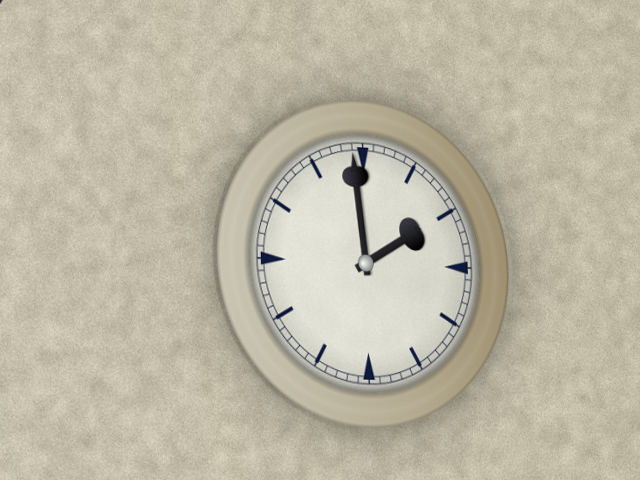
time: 1:59
